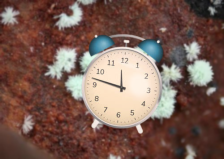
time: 11:47
